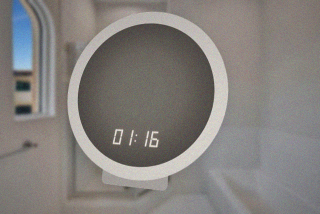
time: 1:16
